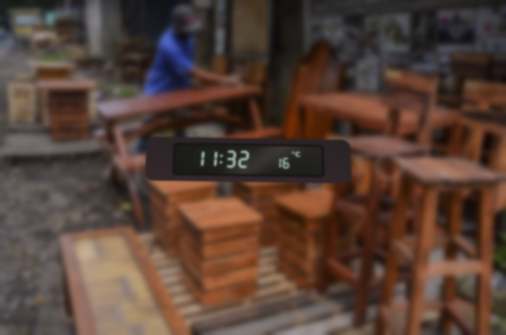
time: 11:32
